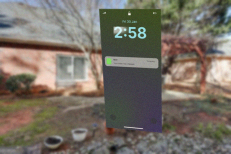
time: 2:58
